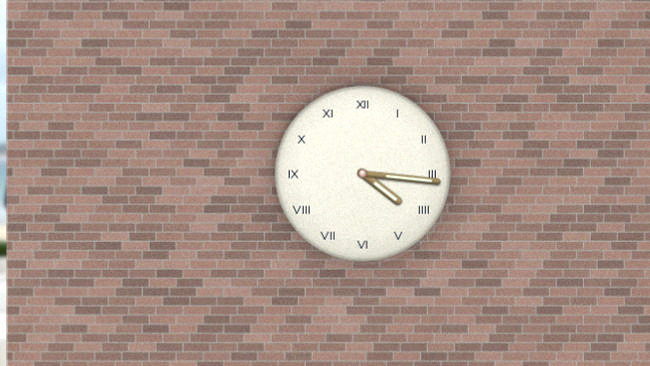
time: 4:16
